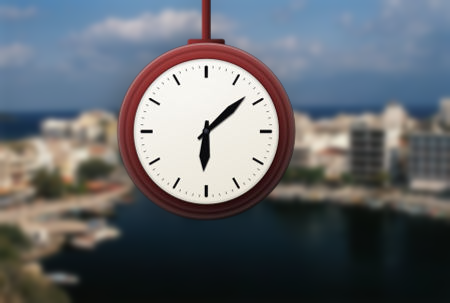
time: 6:08
